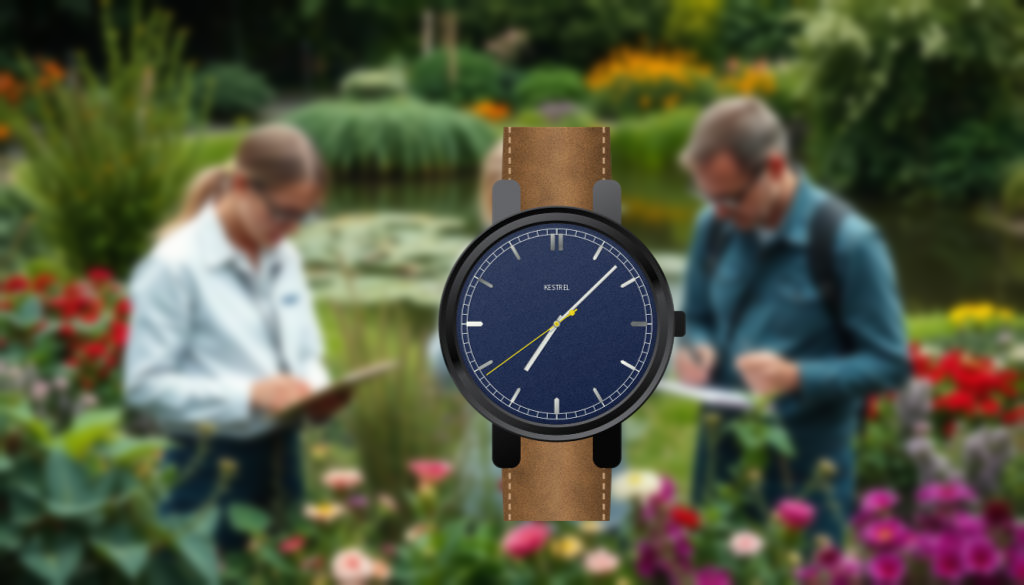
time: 7:07:39
